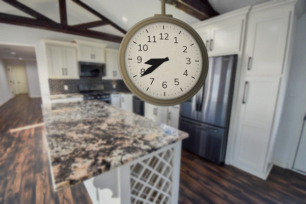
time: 8:39
